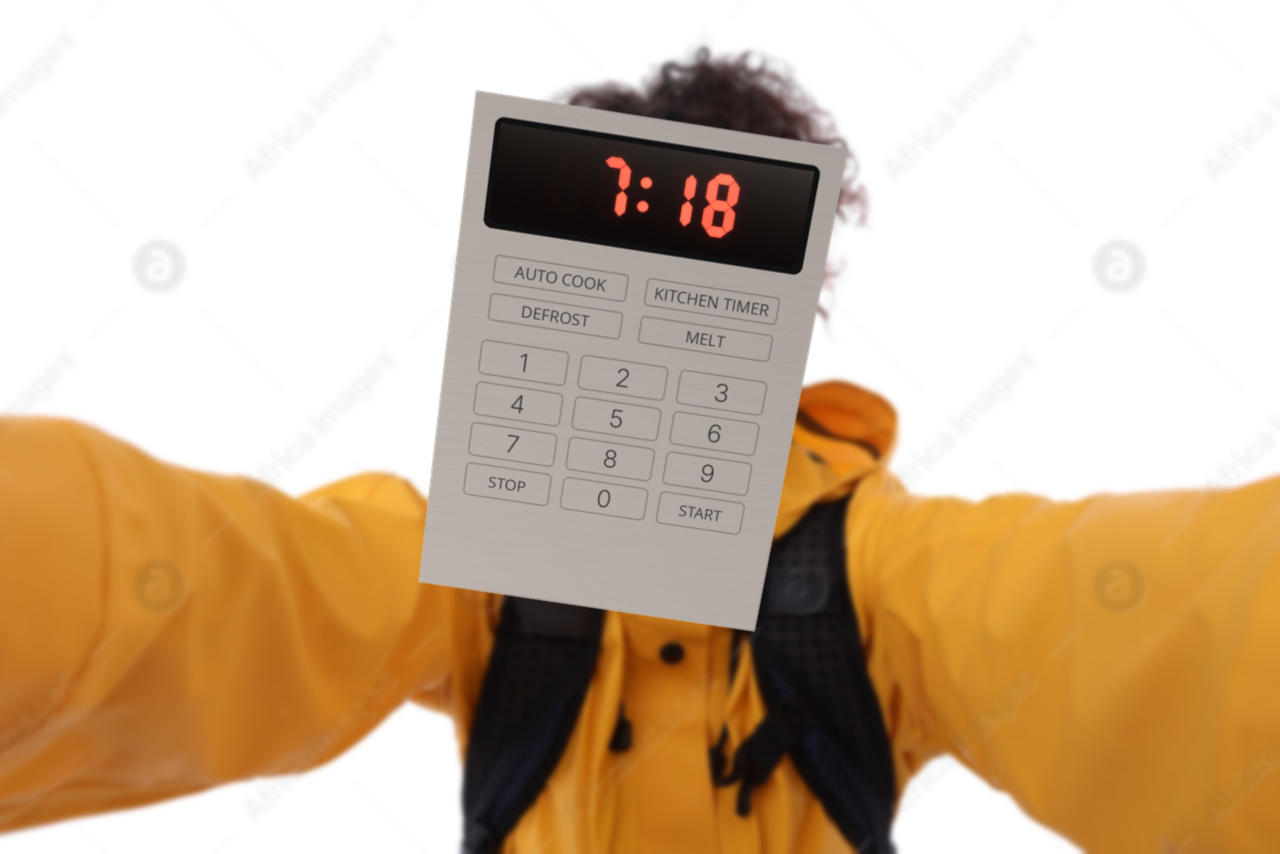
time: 7:18
